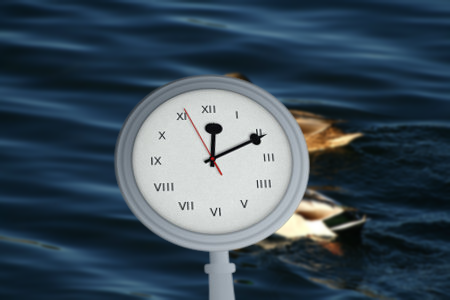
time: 12:10:56
